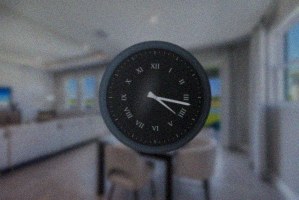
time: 4:17
